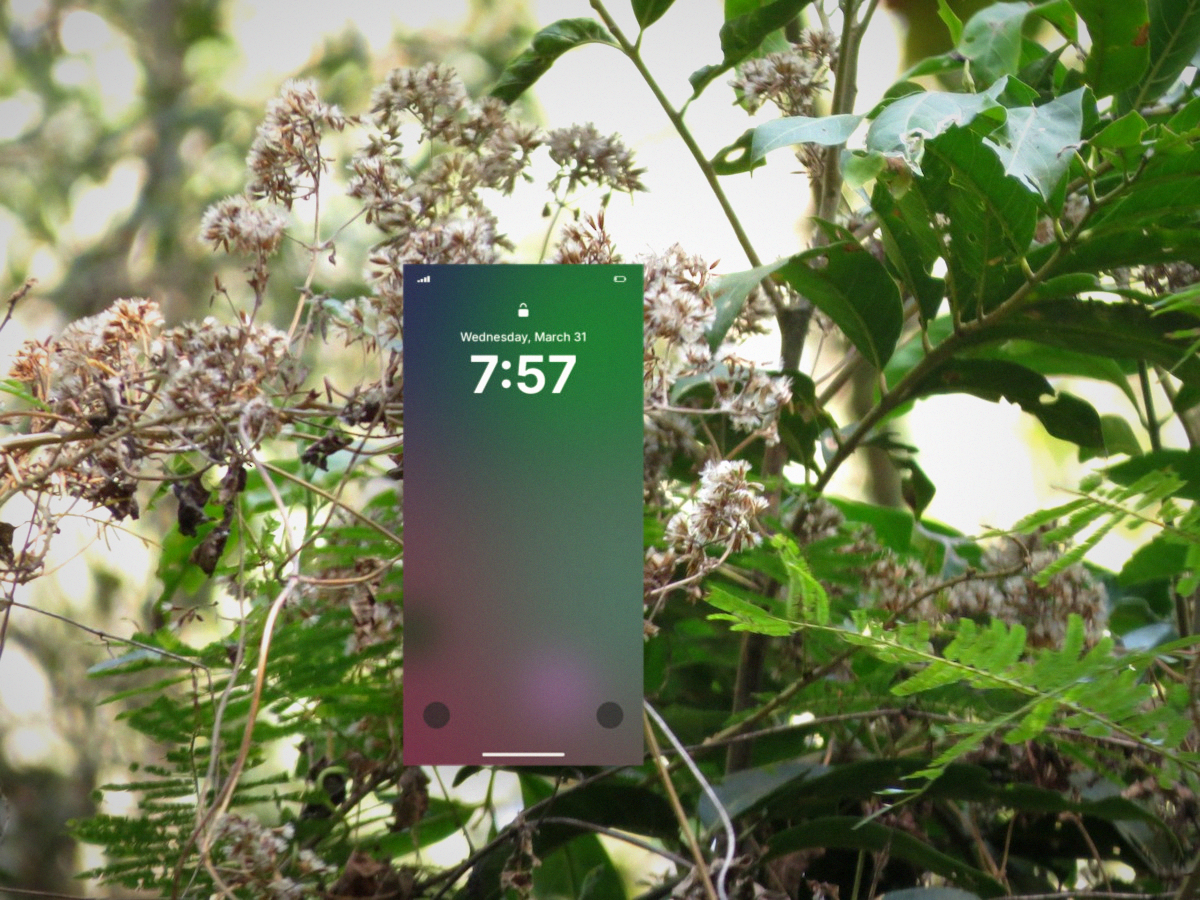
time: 7:57
